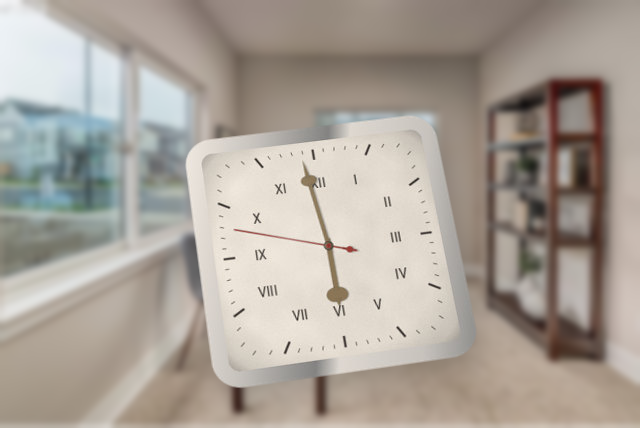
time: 5:58:48
